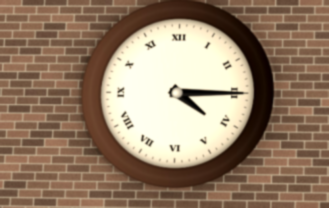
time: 4:15
